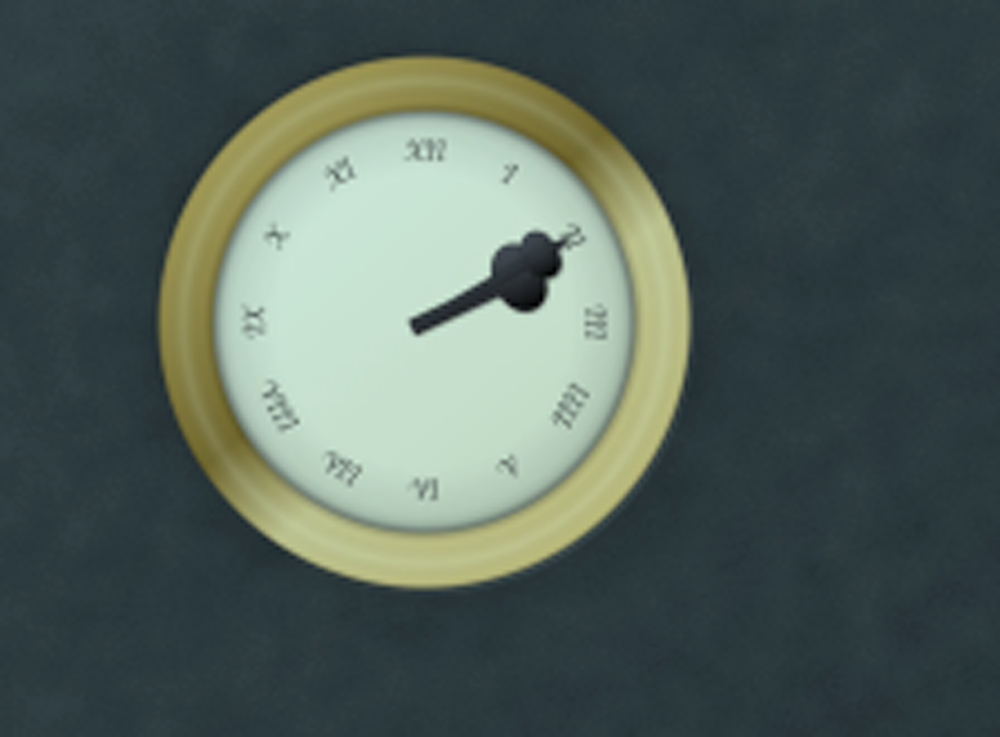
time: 2:10
